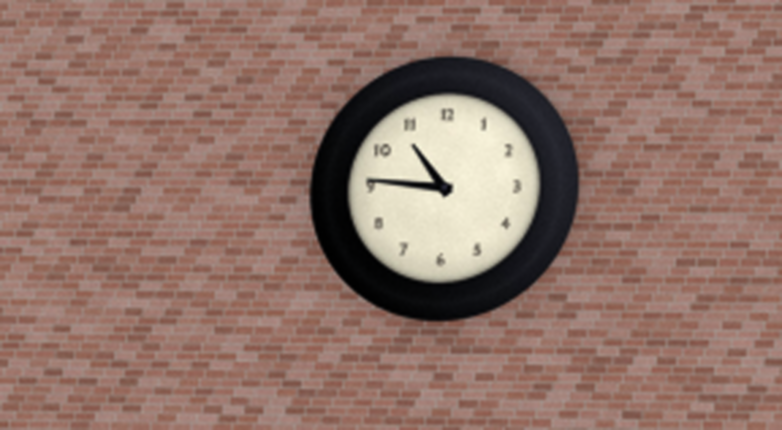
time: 10:46
